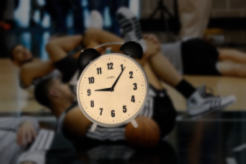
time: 9:06
